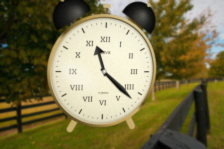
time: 11:22
